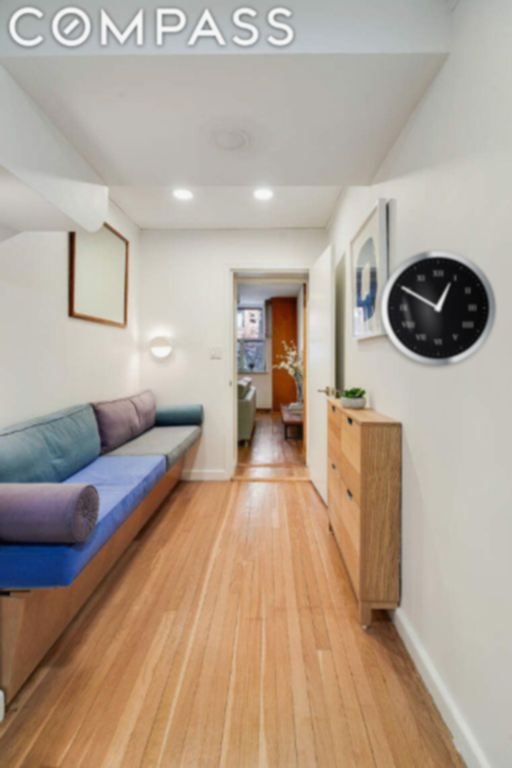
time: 12:50
